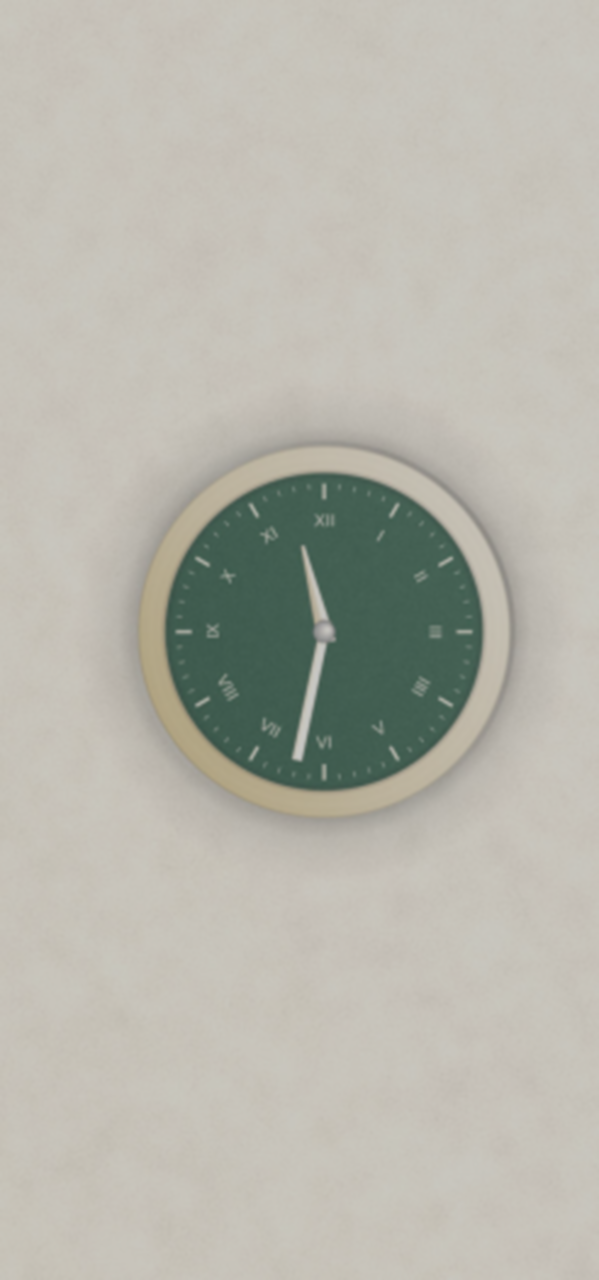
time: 11:32
